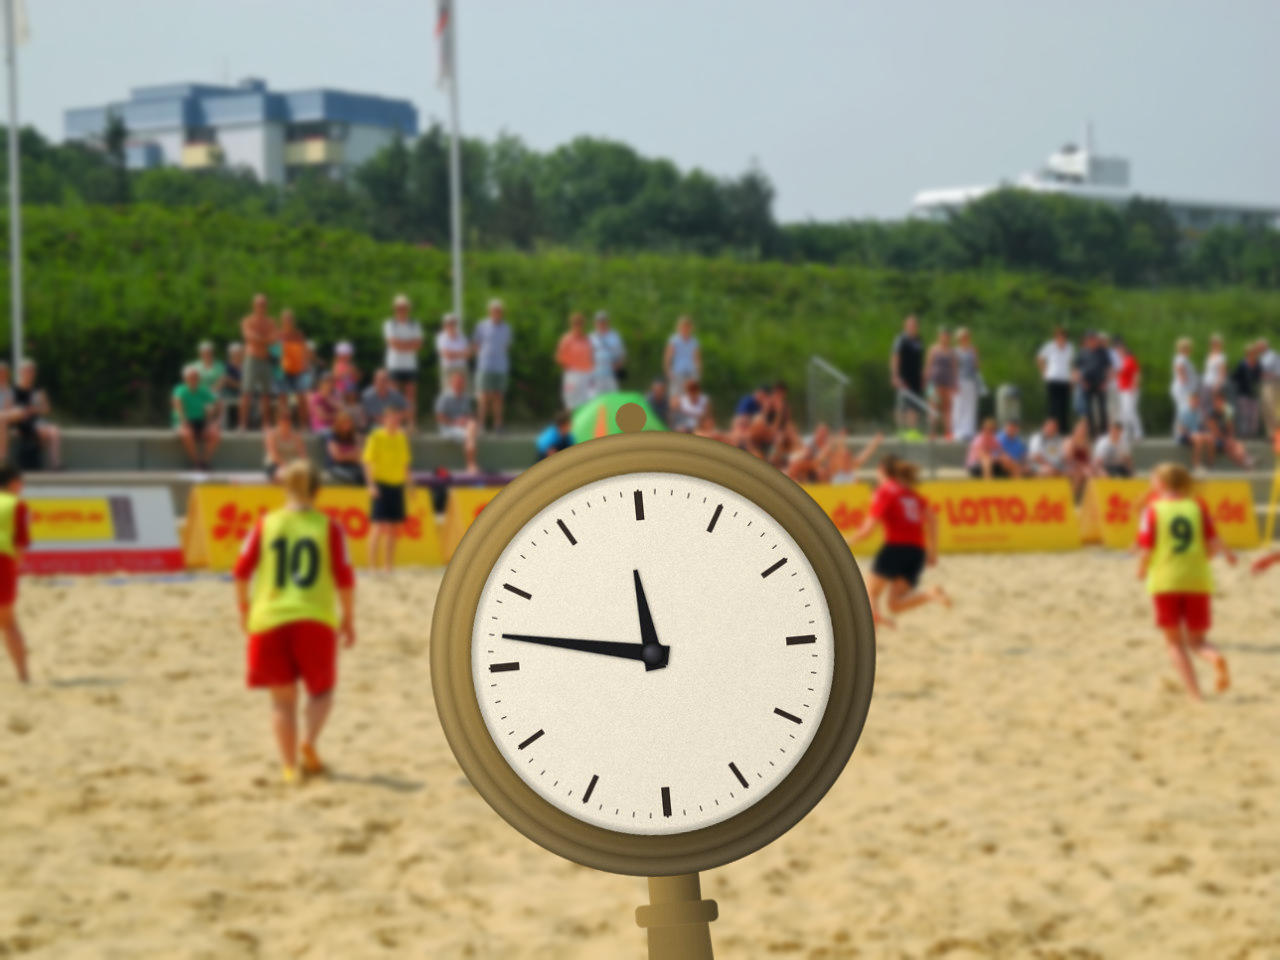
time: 11:47
